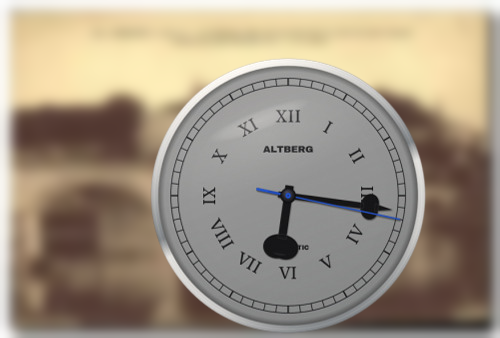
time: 6:16:17
